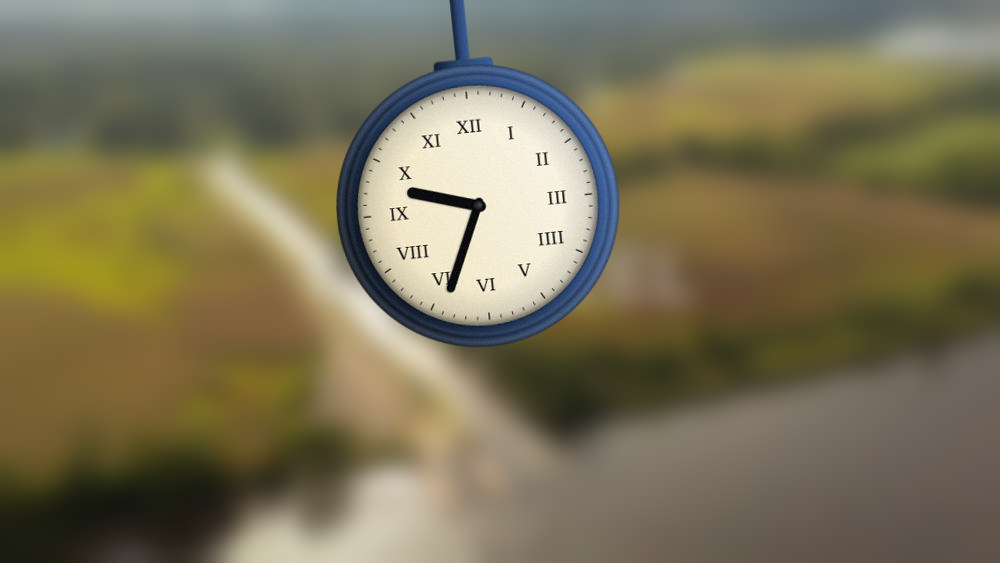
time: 9:34
